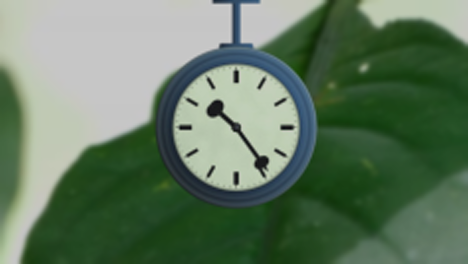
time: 10:24
